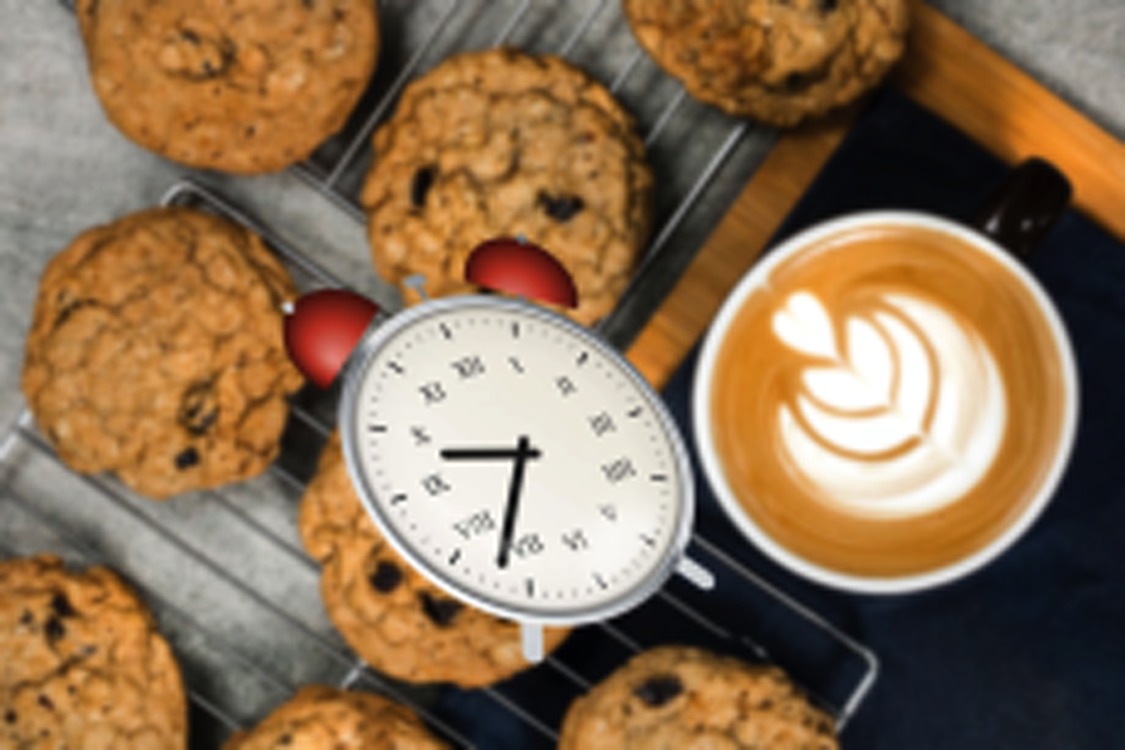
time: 9:37
